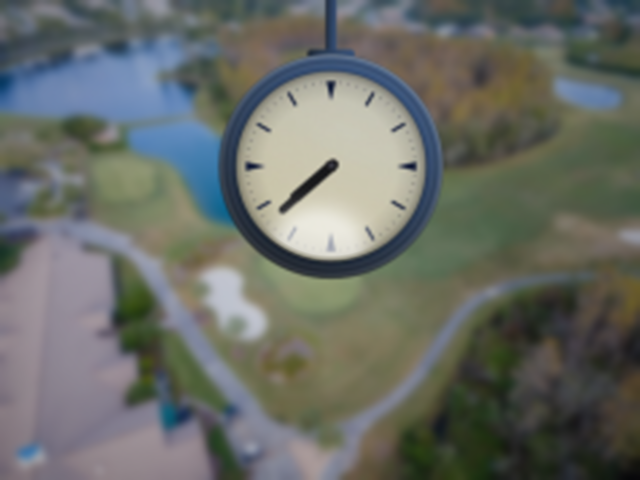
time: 7:38
